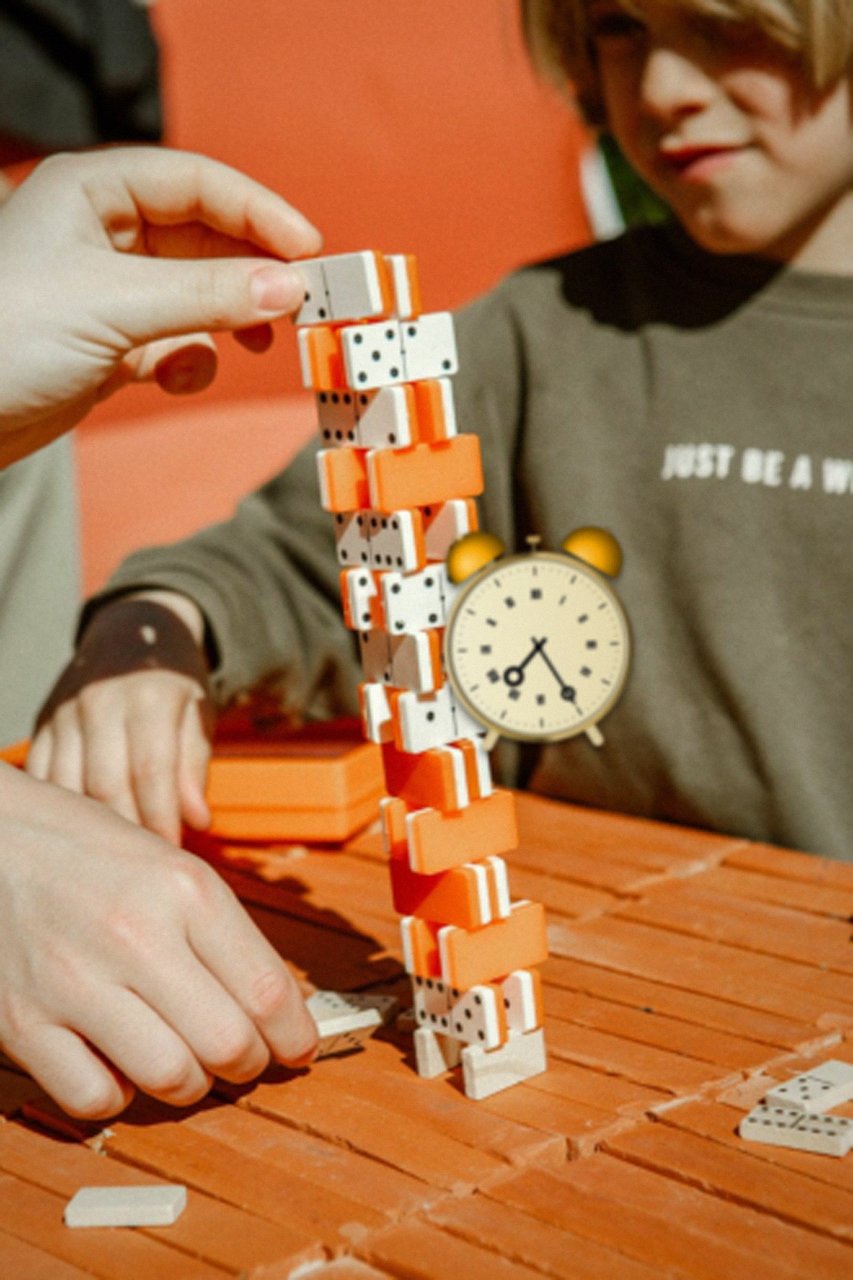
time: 7:25
